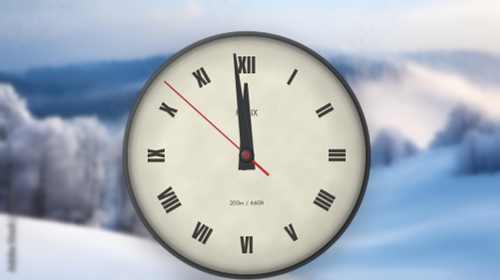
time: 11:58:52
